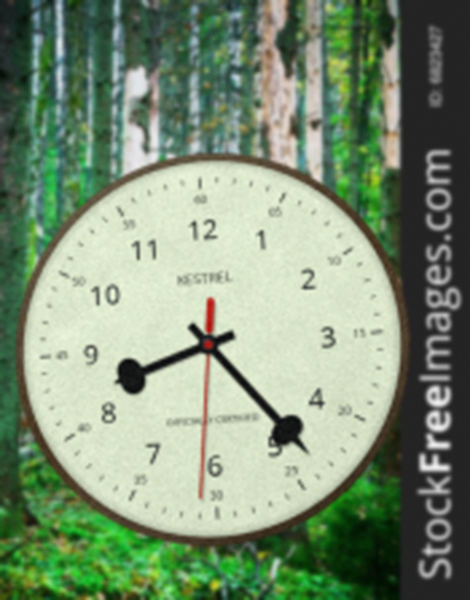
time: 8:23:31
